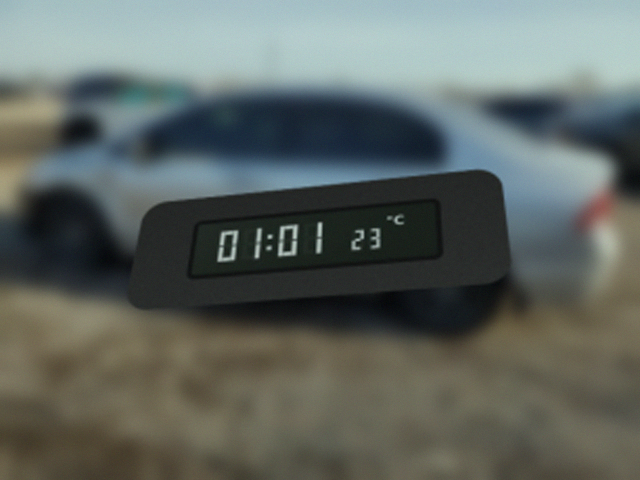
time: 1:01
